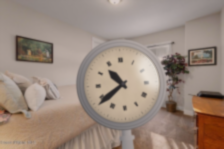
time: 10:39
